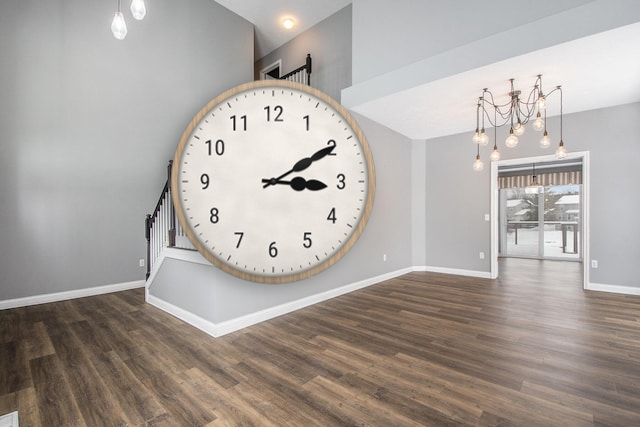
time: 3:10
